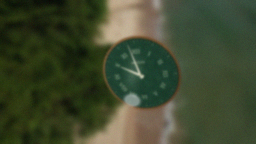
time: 9:58
